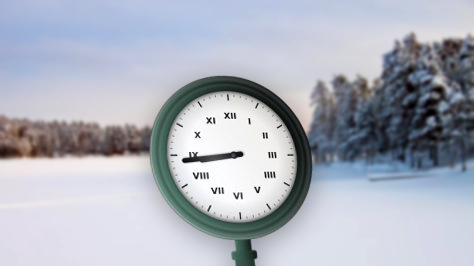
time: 8:44
